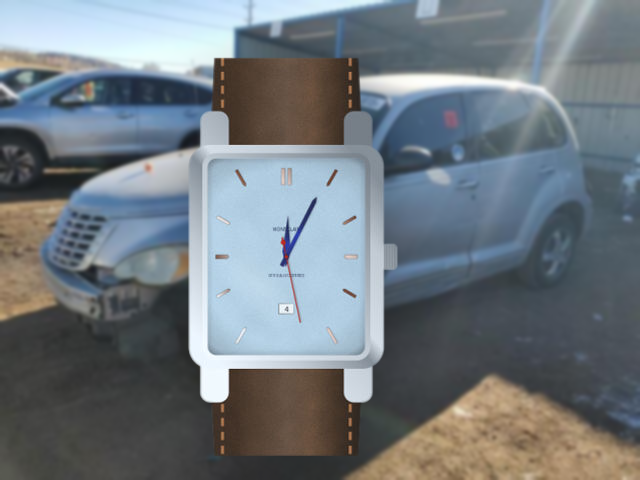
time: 12:04:28
